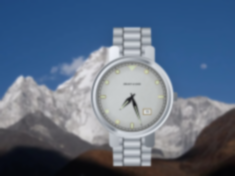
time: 7:27
